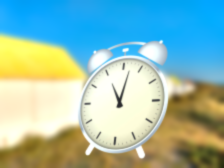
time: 11:02
